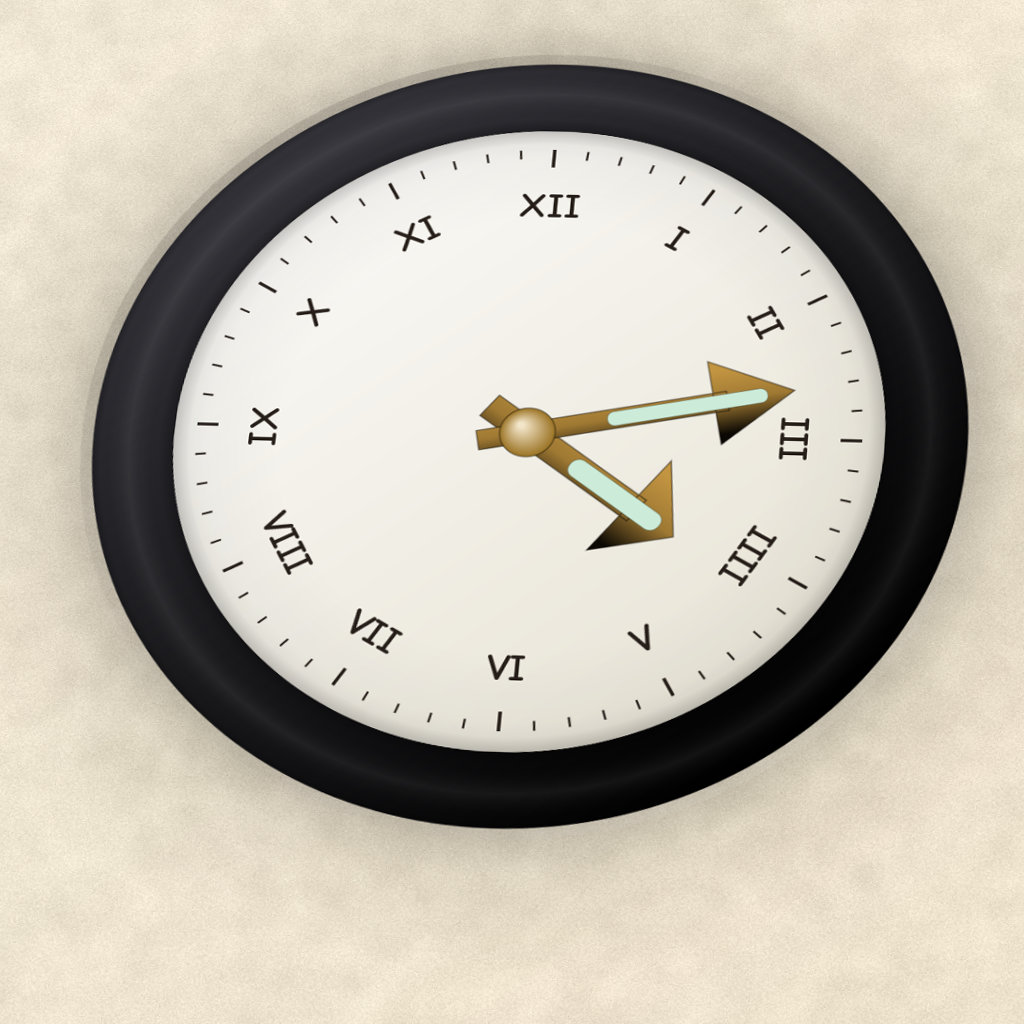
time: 4:13
